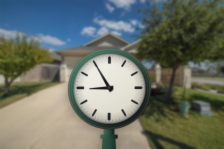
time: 8:55
